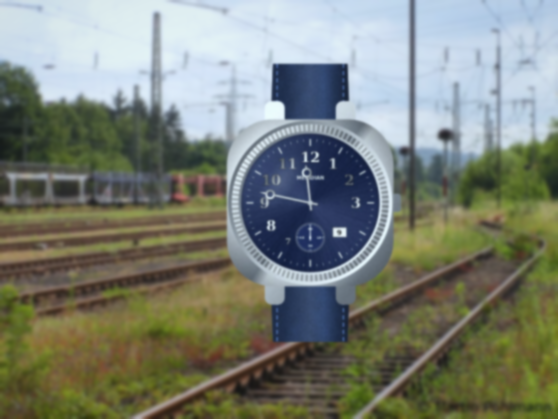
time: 11:47
